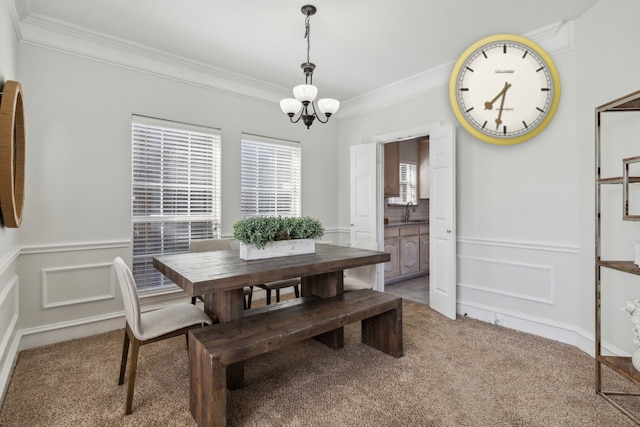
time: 7:32
